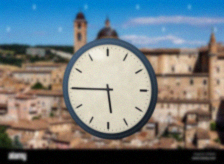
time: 5:45
